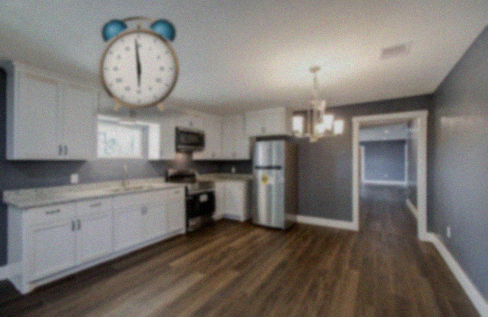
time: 5:59
